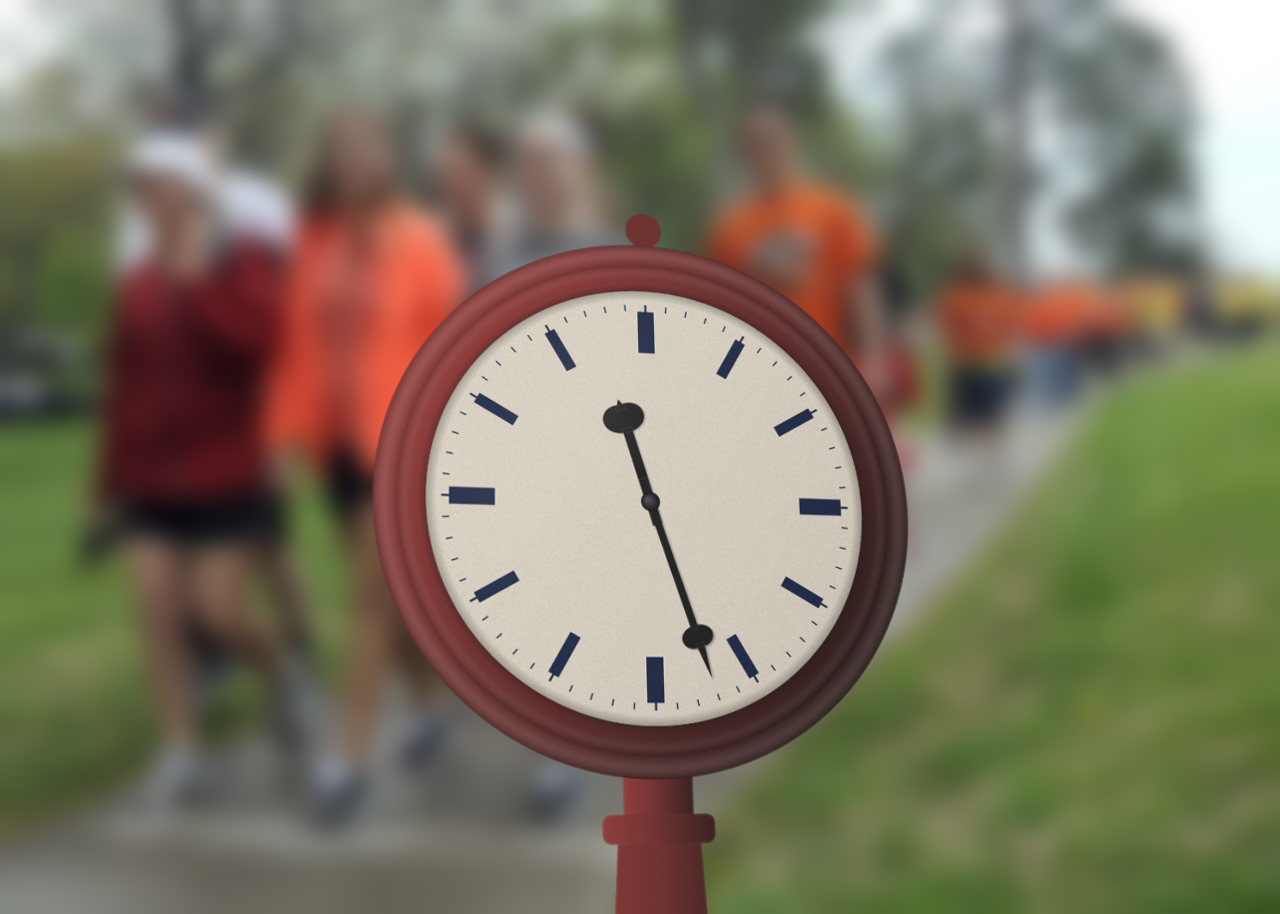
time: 11:27
